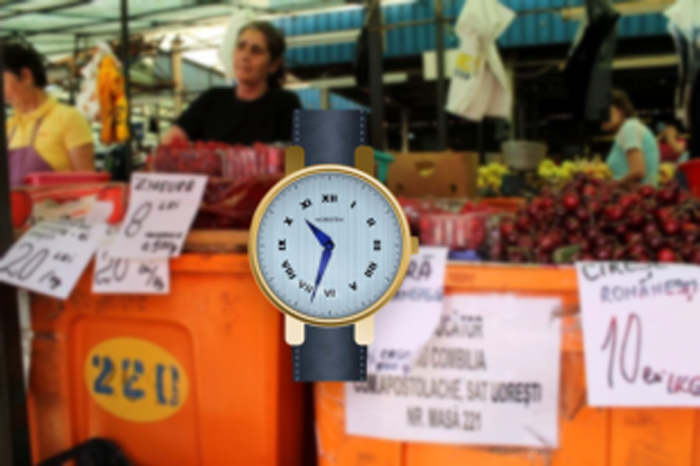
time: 10:33
